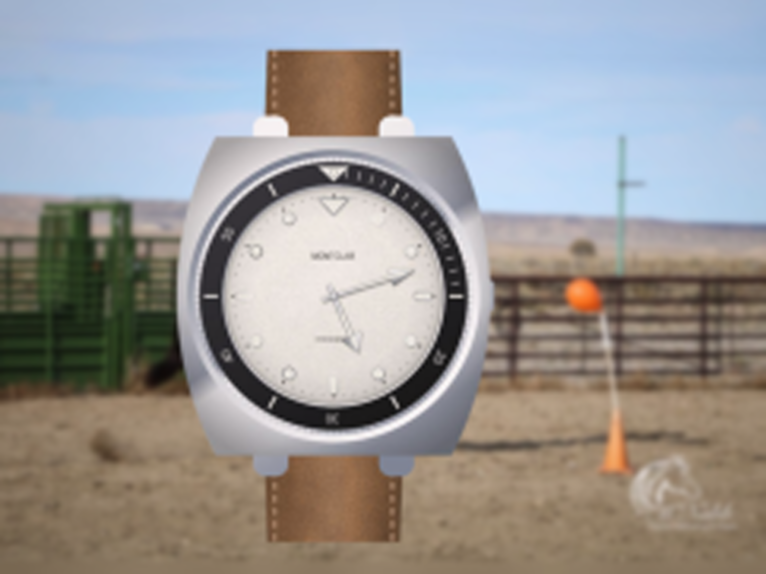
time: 5:12
